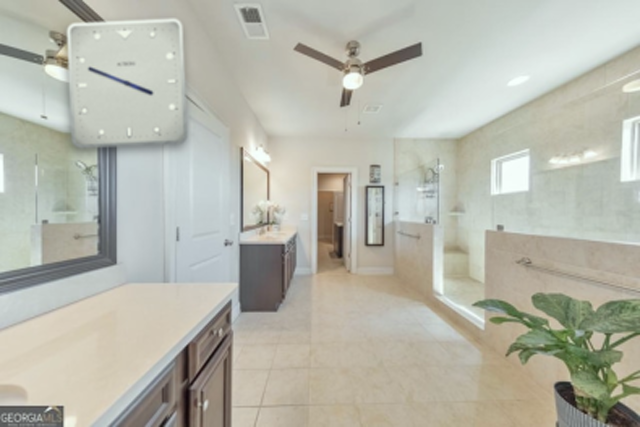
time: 3:49
